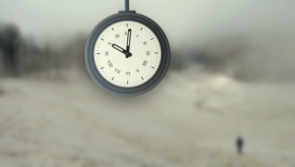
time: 10:01
